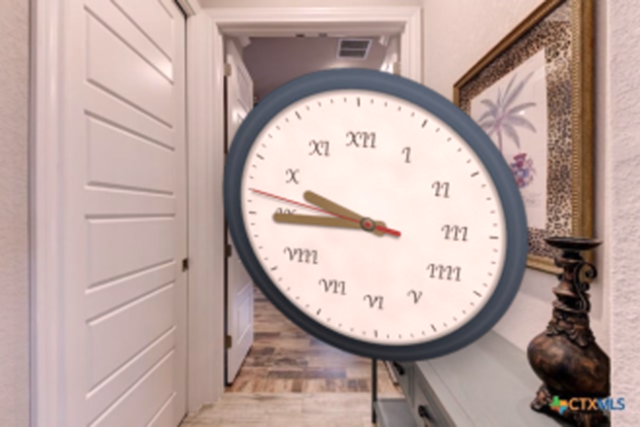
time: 9:44:47
